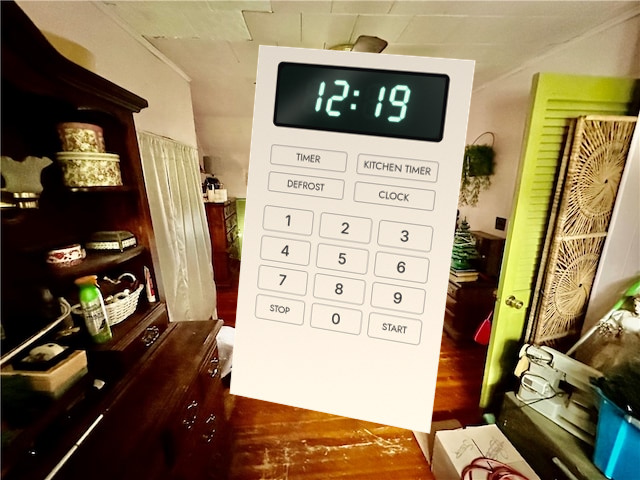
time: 12:19
